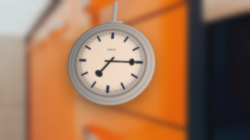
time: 7:15
